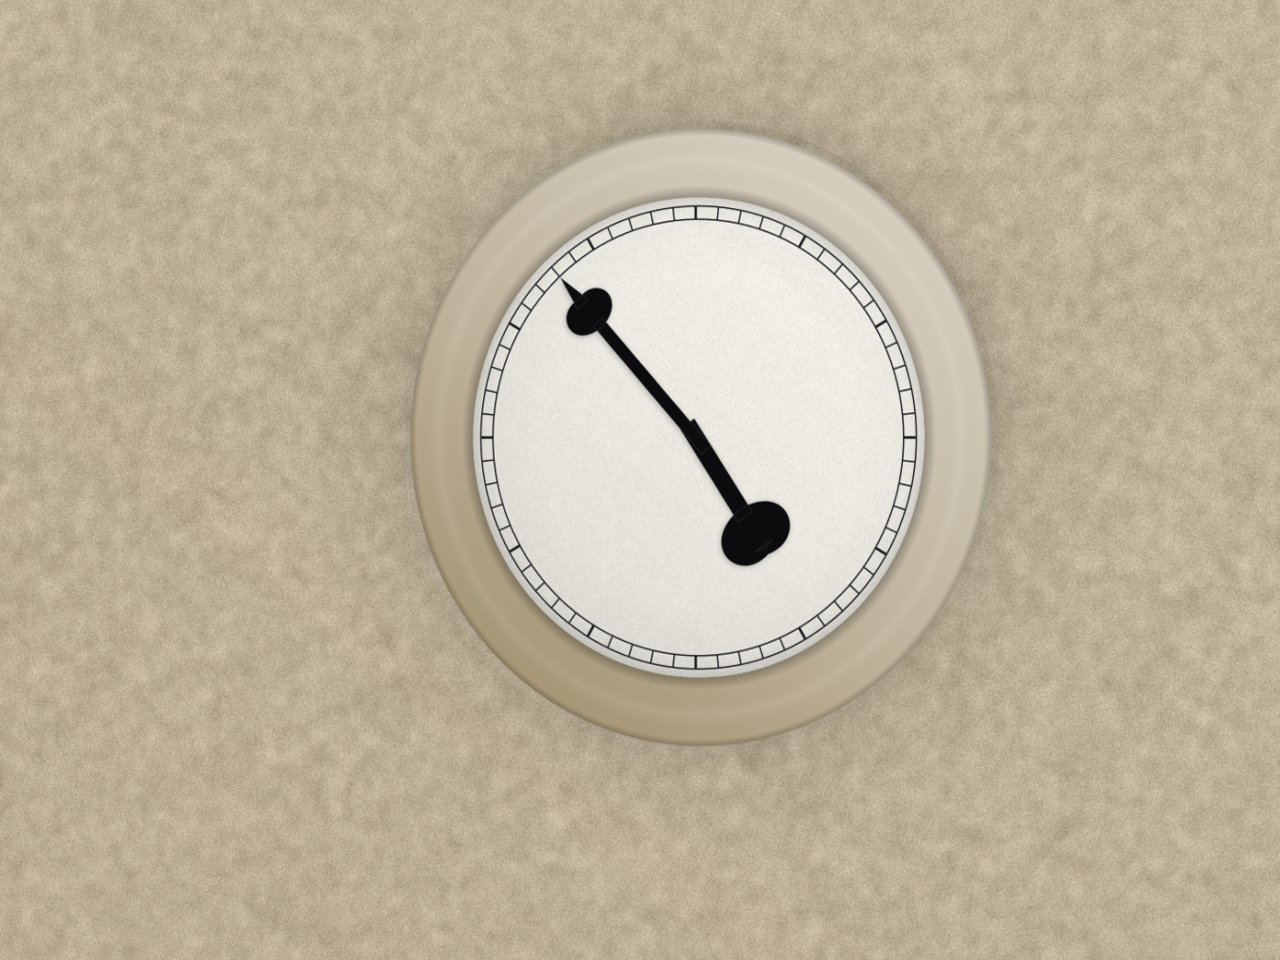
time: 4:53
